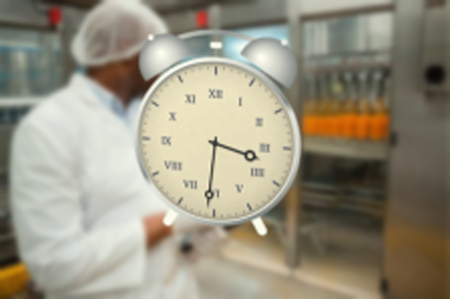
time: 3:31
